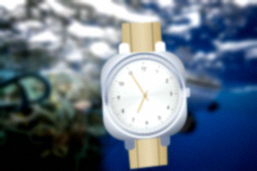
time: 6:55
